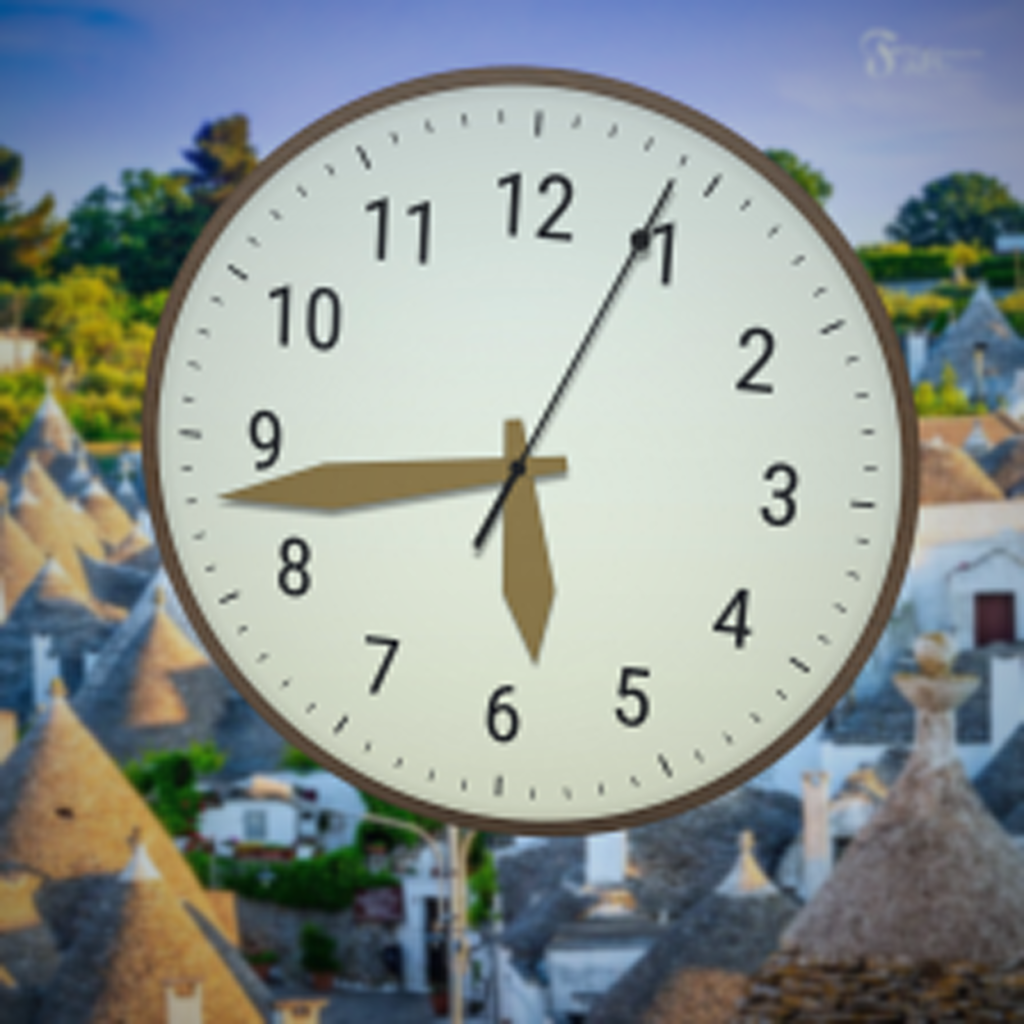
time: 5:43:04
